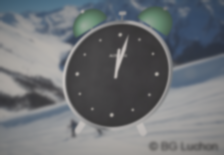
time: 12:02
